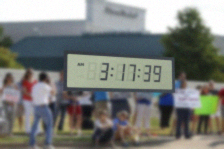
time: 3:17:39
